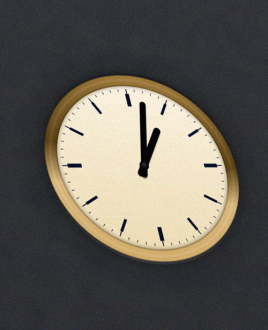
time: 1:02
